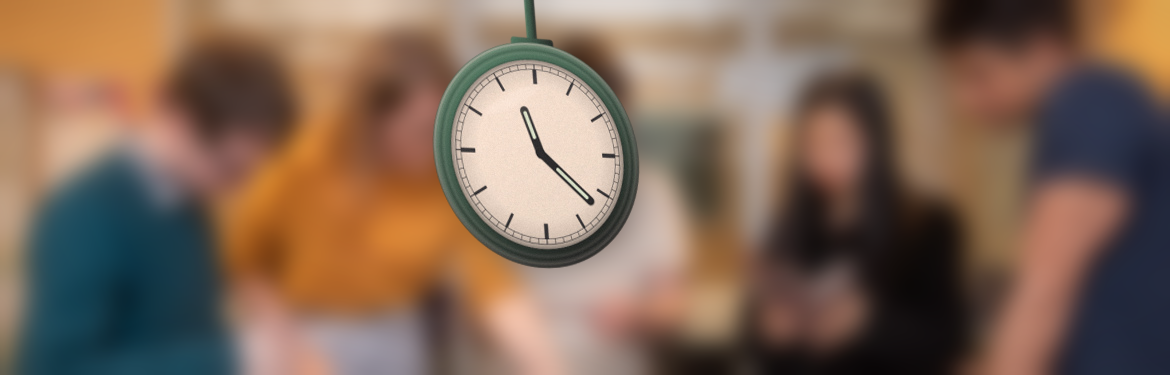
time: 11:22
